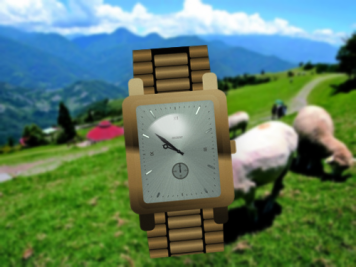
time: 9:52
